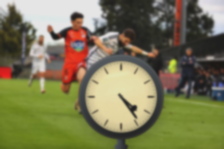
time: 4:24
